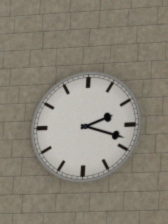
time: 2:18
